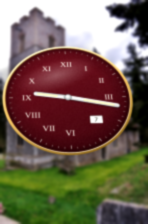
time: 9:17
